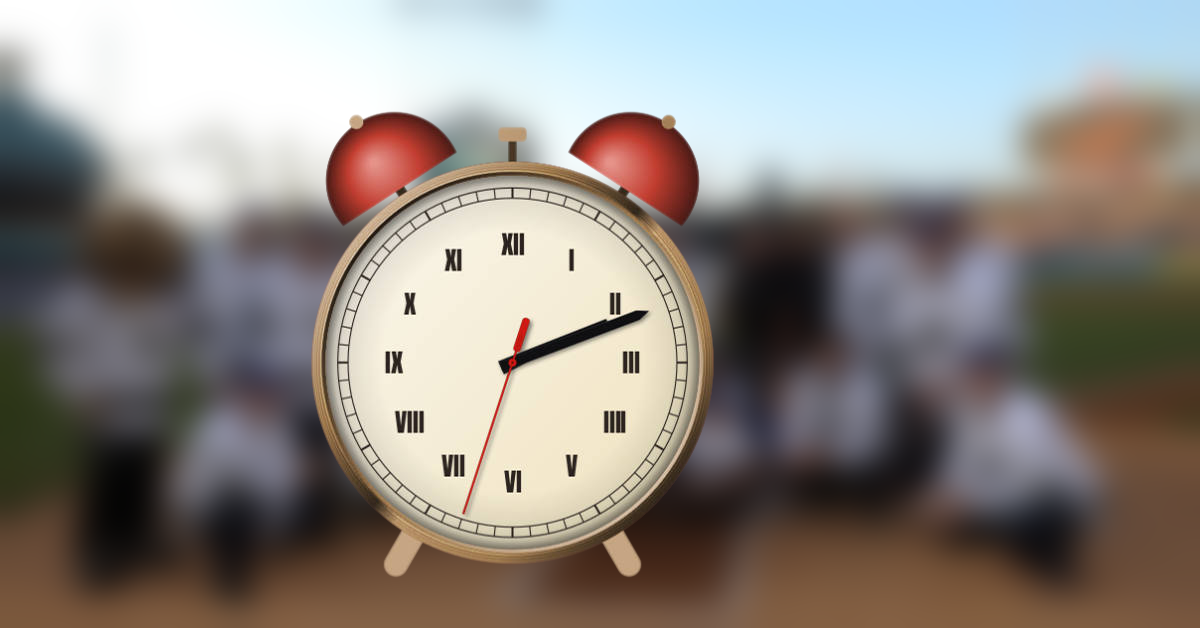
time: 2:11:33
